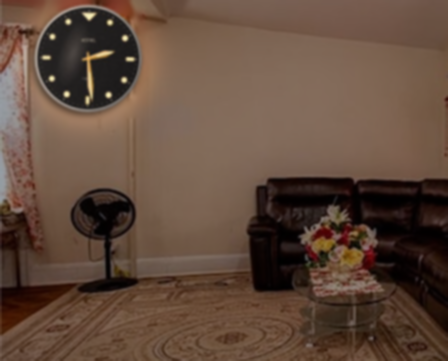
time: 2:29
